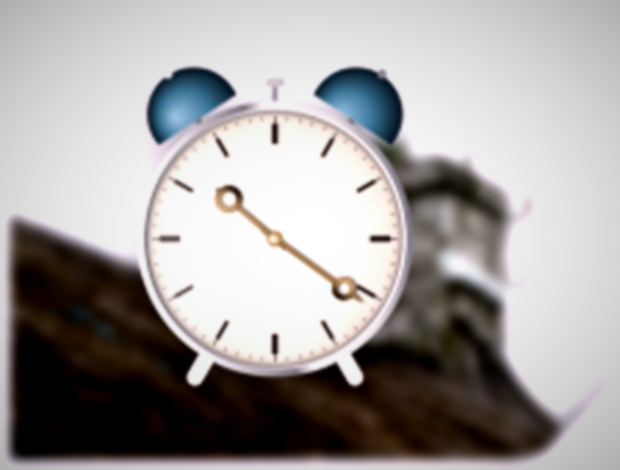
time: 10:21
